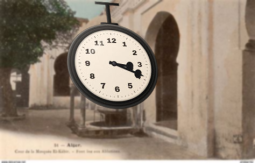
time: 3:19
